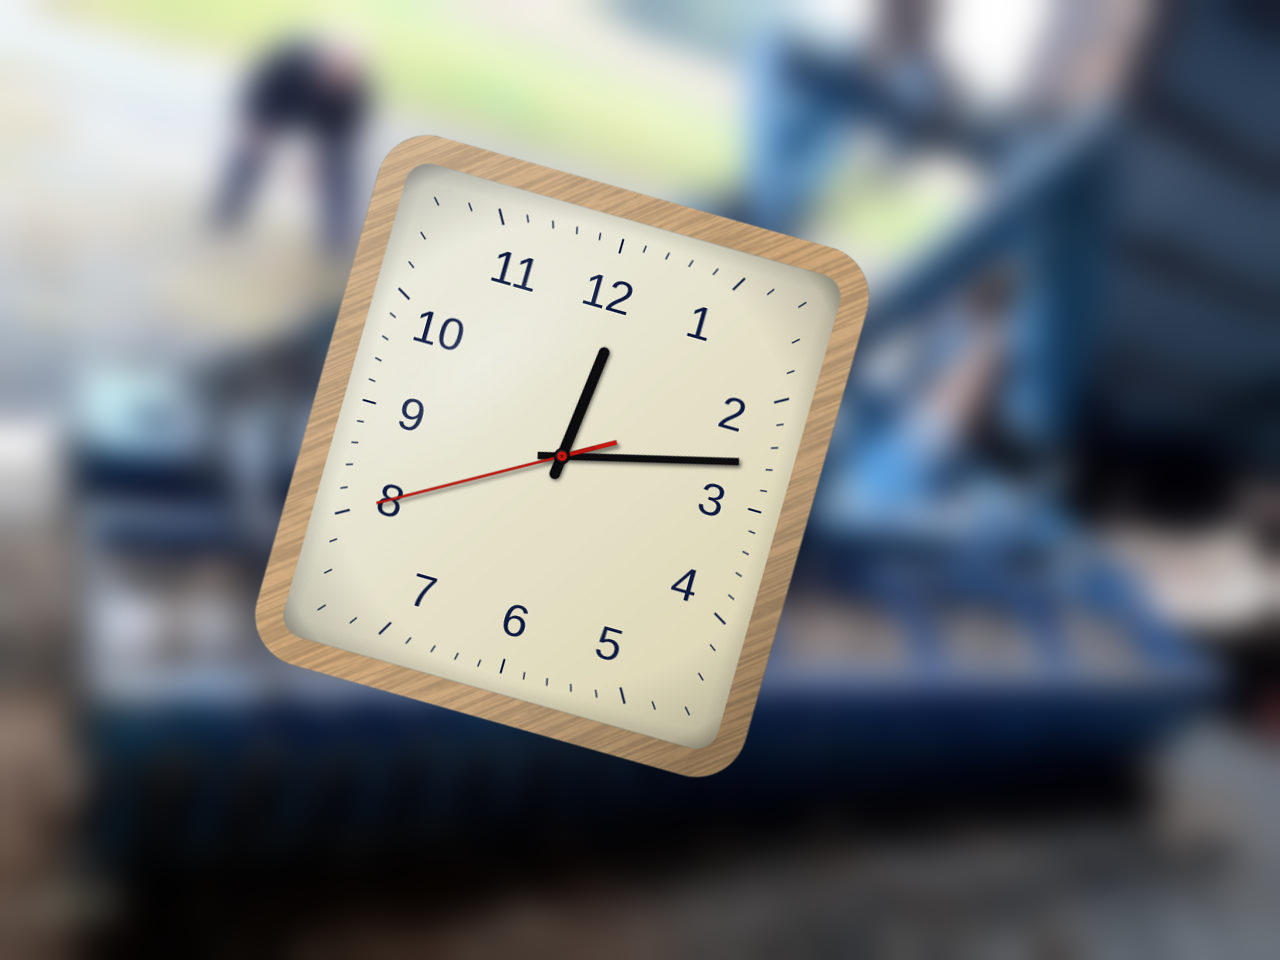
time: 12:12:40
